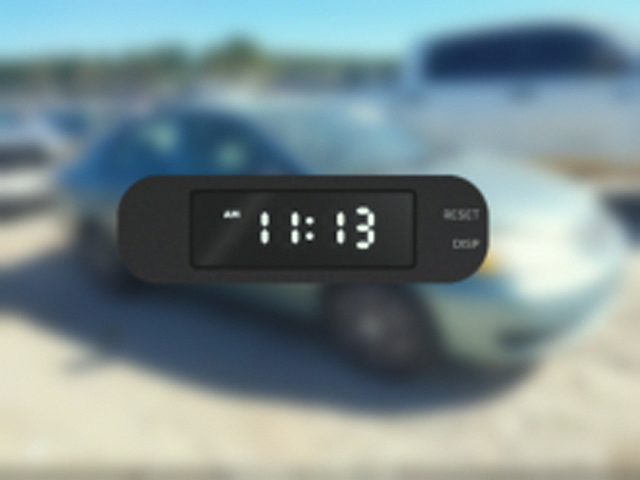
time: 11:13
